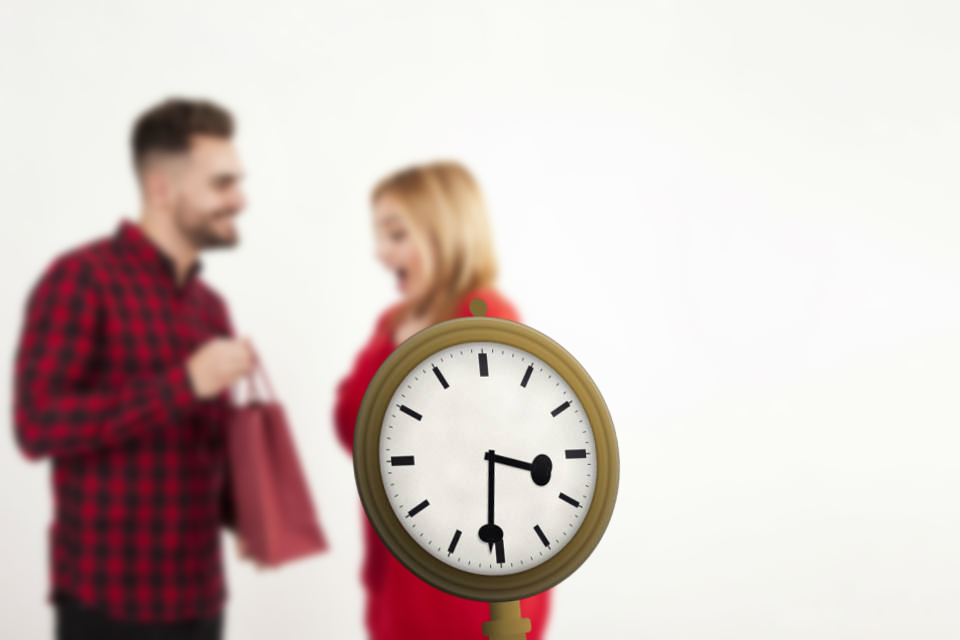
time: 3:31
